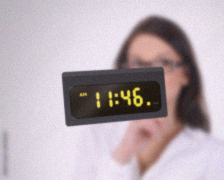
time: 11:46
